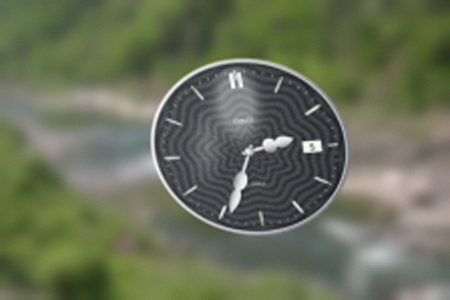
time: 2:34
